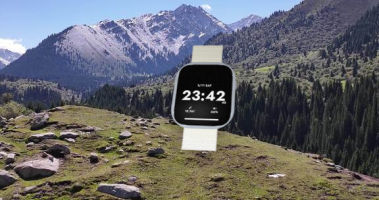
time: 23:42
